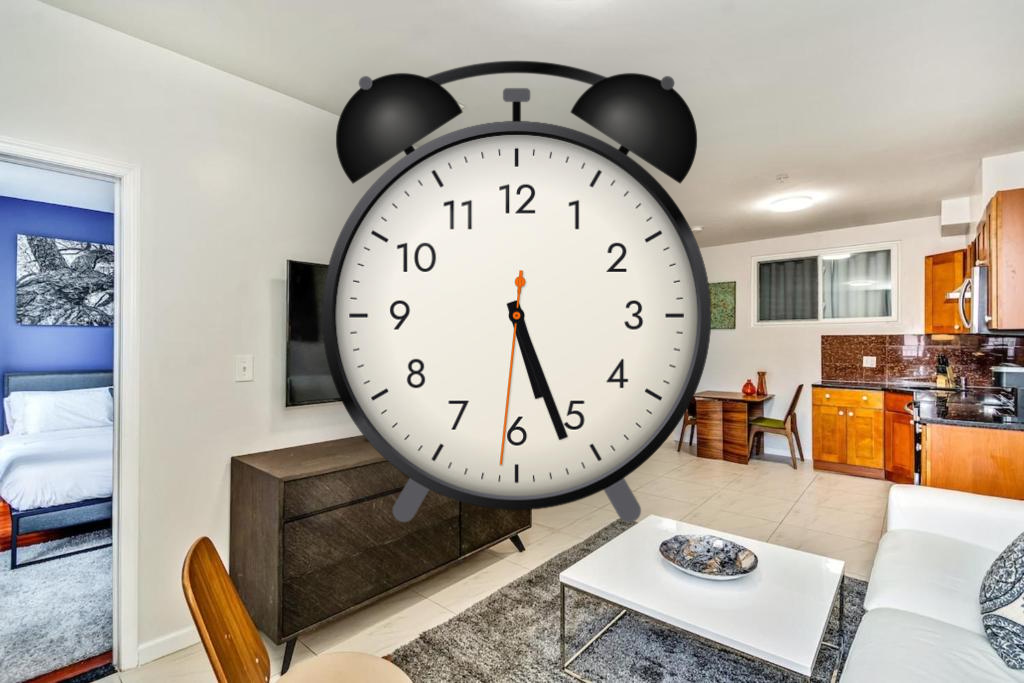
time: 5:26:31
